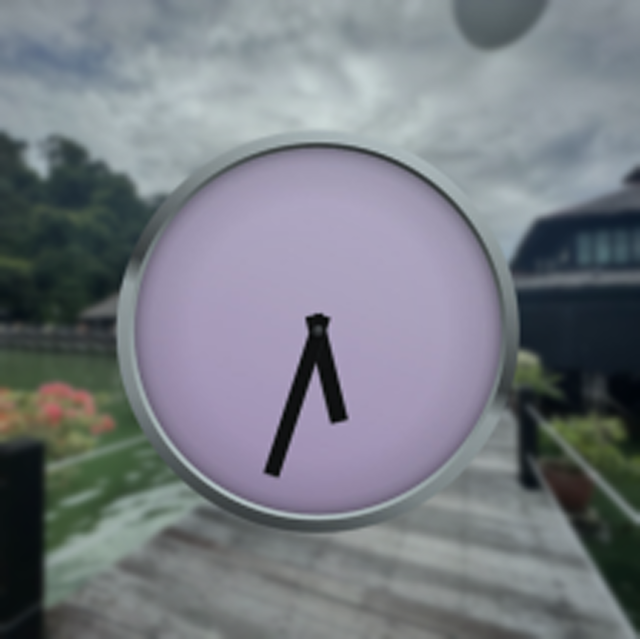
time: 5:33
